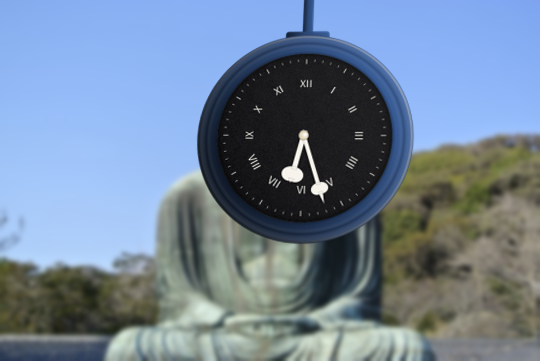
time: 6:27
